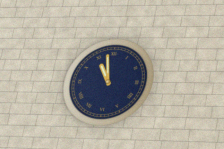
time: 10:58
